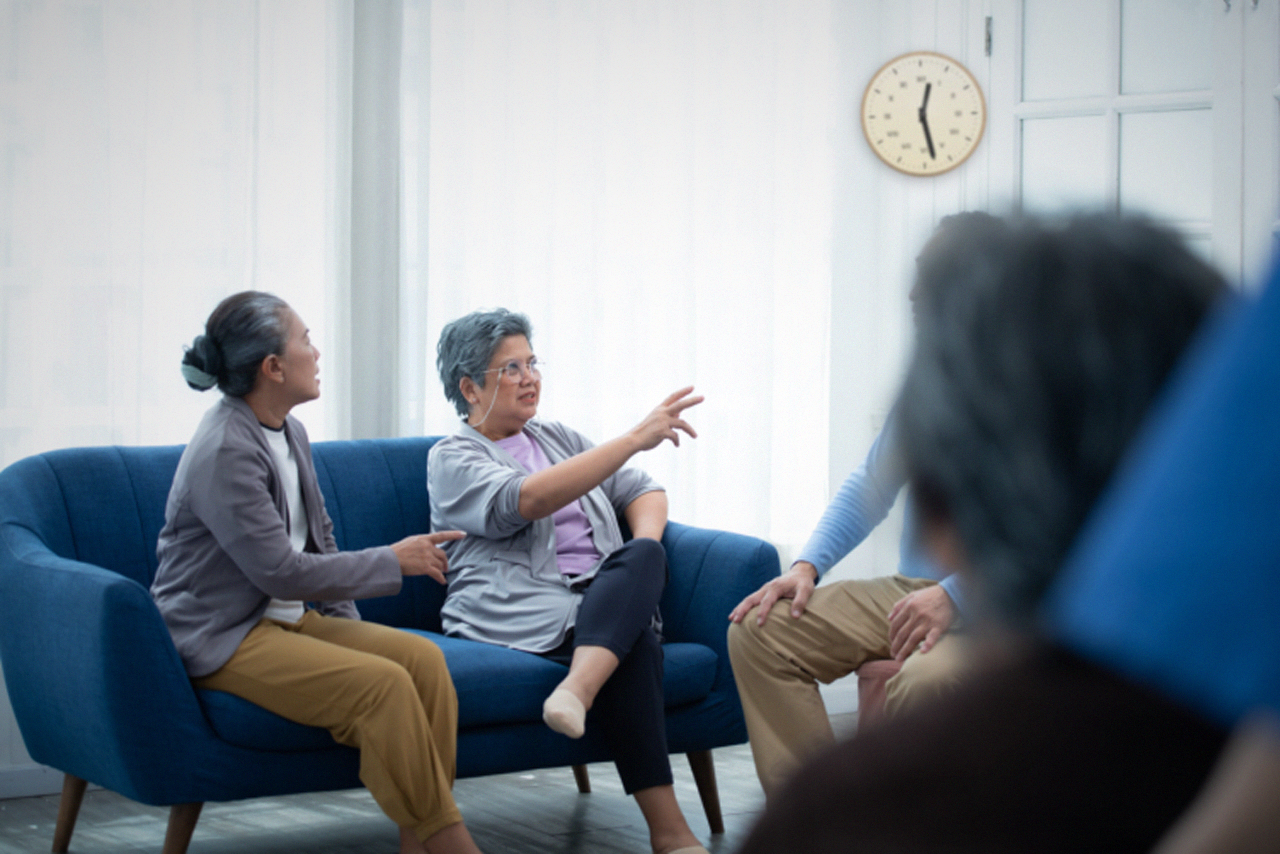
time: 12:28
